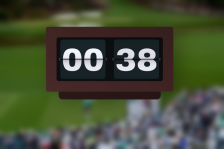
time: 0:38
